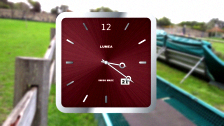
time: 3:21
